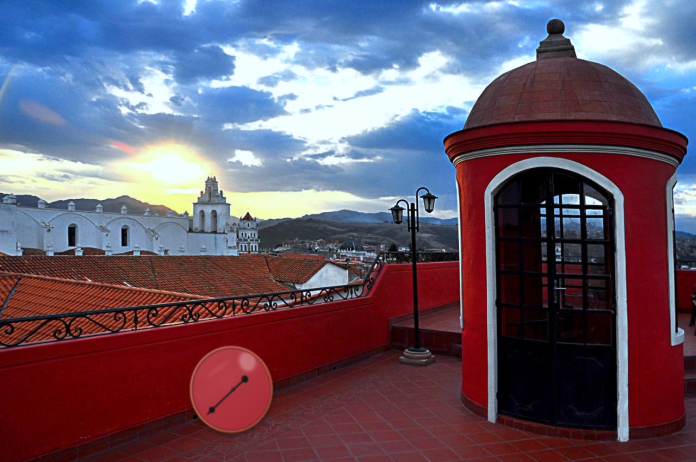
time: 1:38
